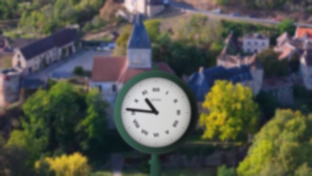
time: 10:46
